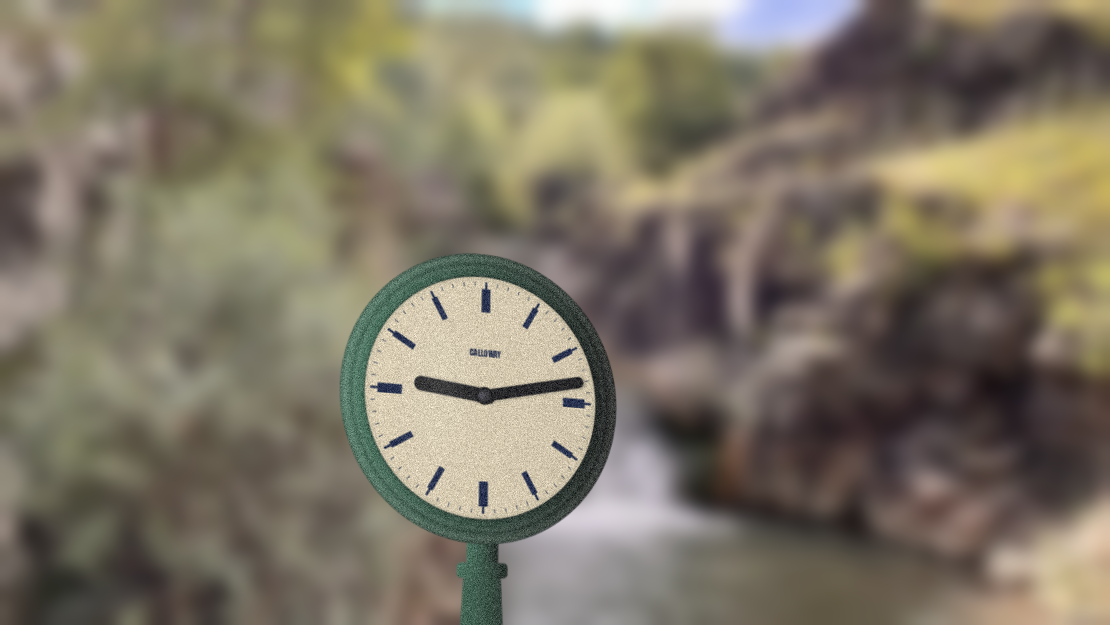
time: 9:13
